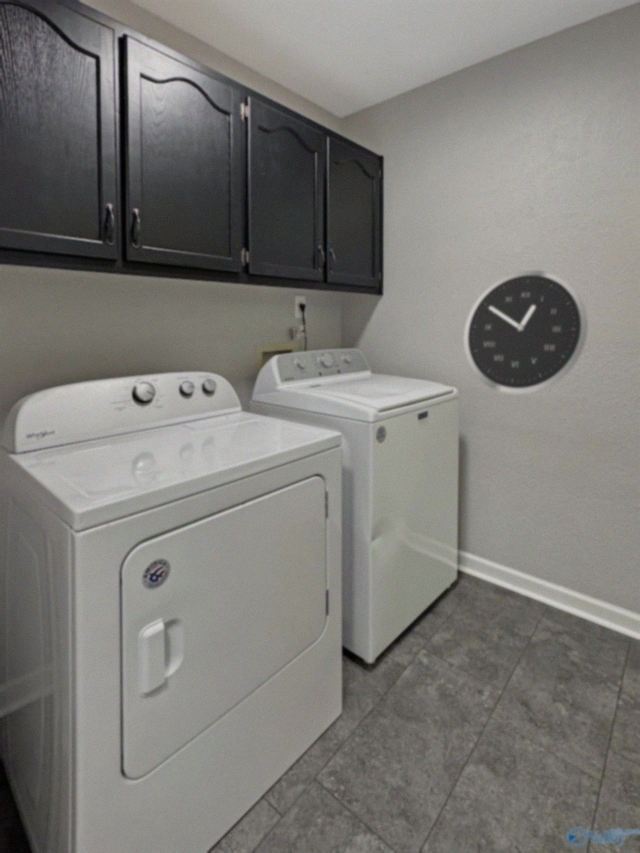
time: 12:50
